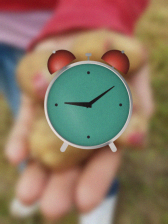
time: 9:09
